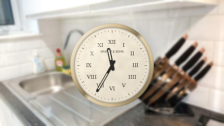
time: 11:35
